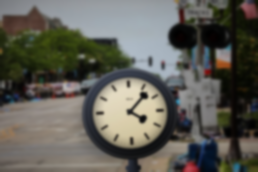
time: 4:07
